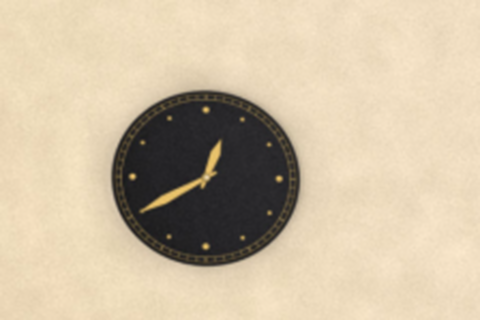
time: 12:40
